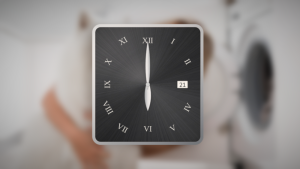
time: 6:00
